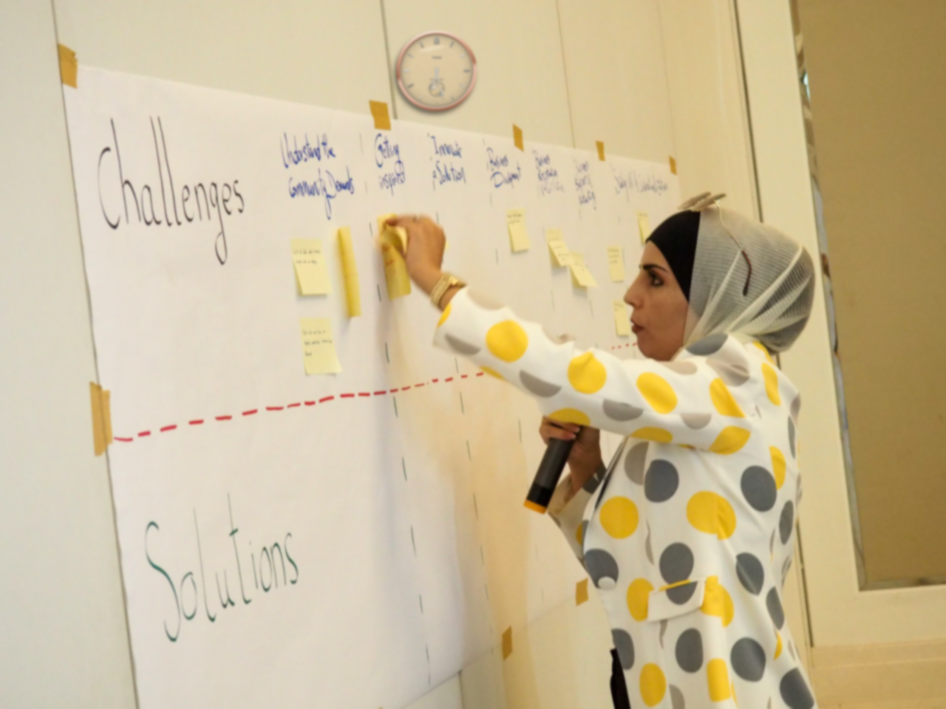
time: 6:28
